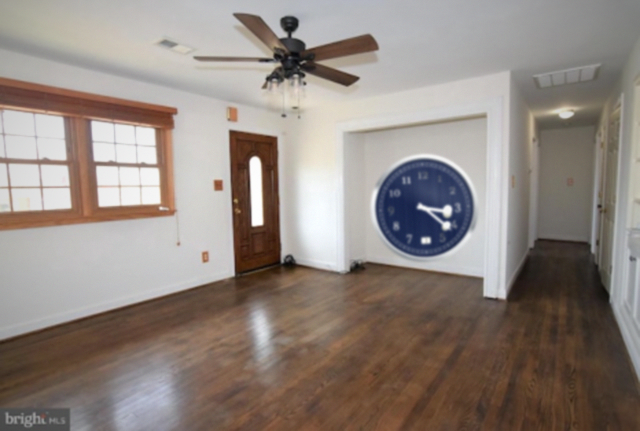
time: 3:22
